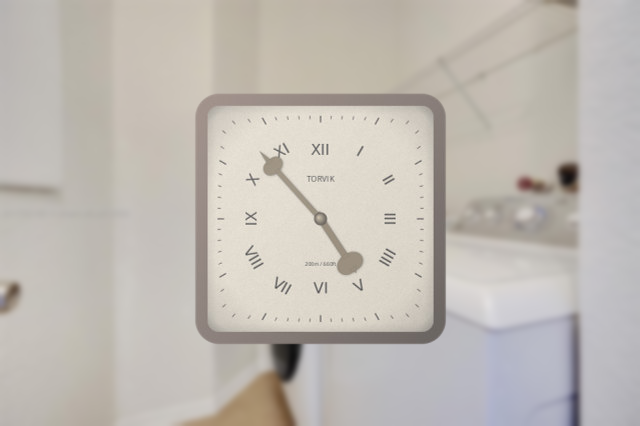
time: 4:53
